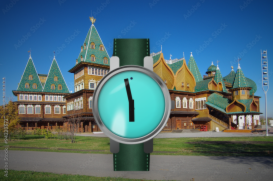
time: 5:58
